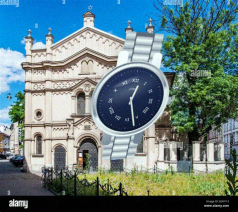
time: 12:27
